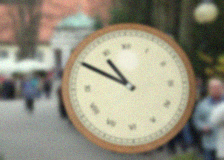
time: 10:50
